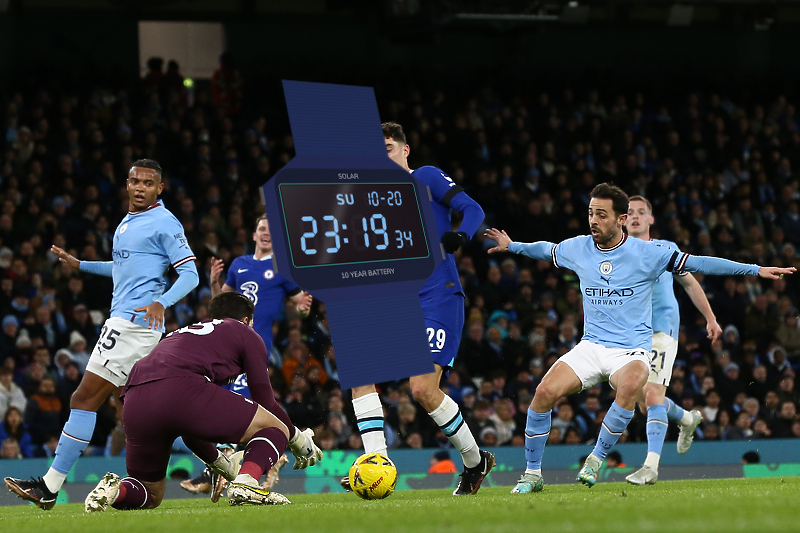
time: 23:19:34
